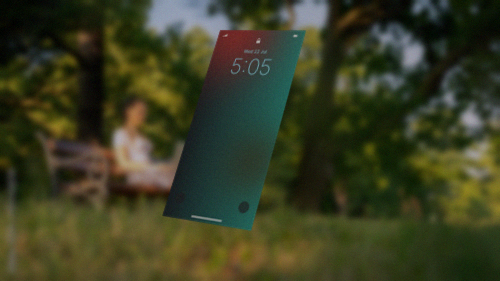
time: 5:05
